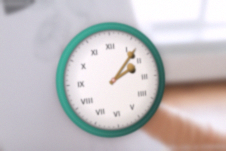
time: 2:07
